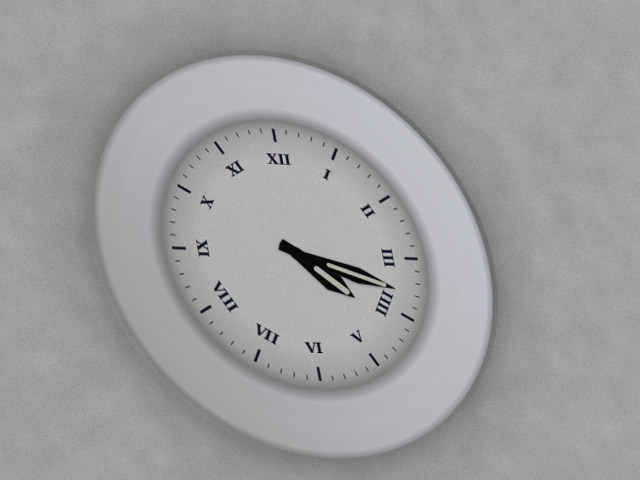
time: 4:18
